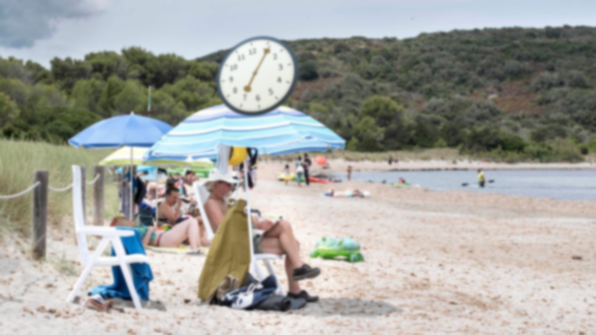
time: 7:06
